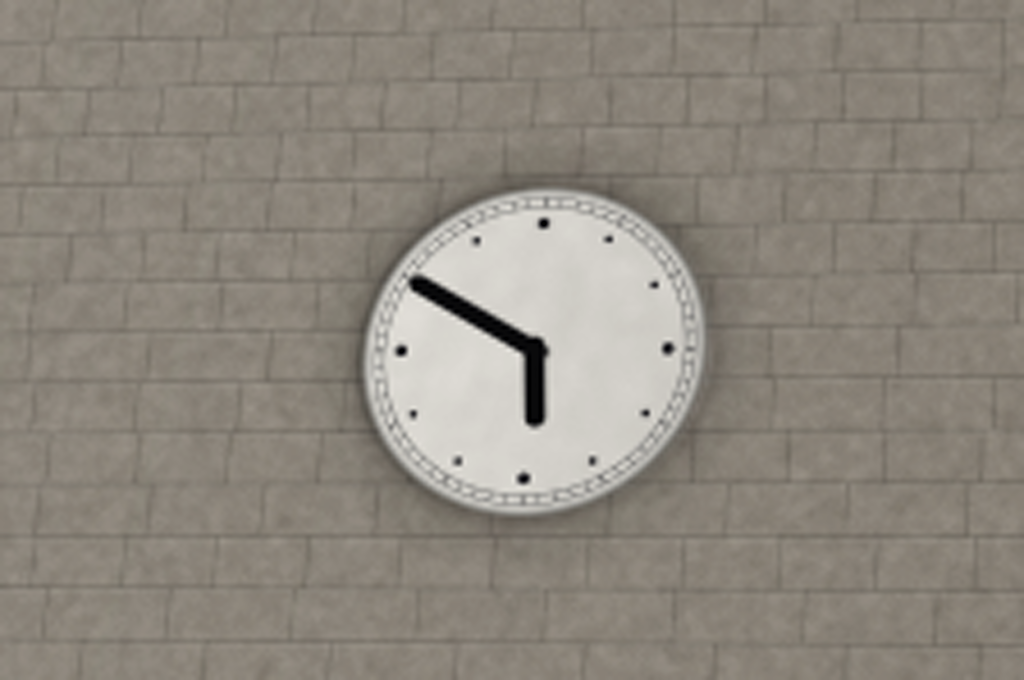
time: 5:50
